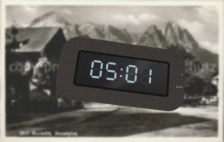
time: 5:01
